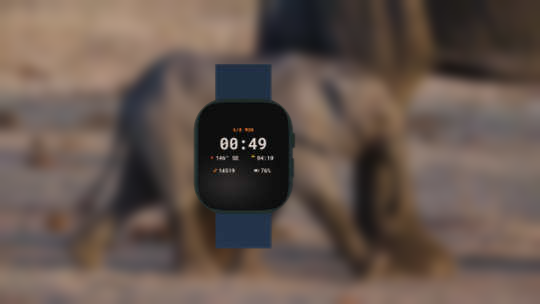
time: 0:49
